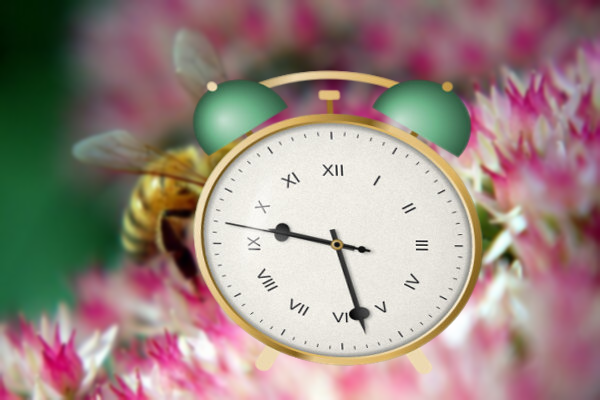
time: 9:27:47
